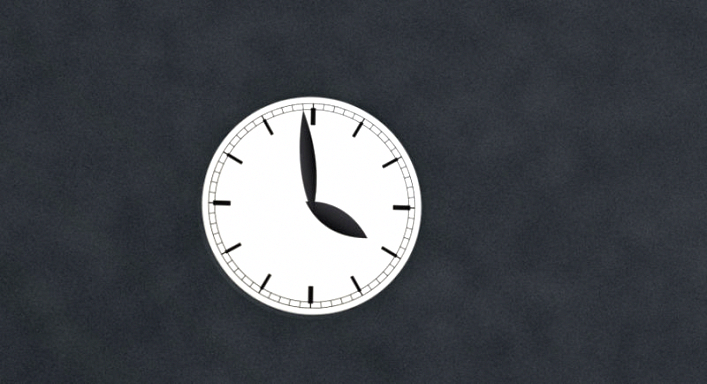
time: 3:59
